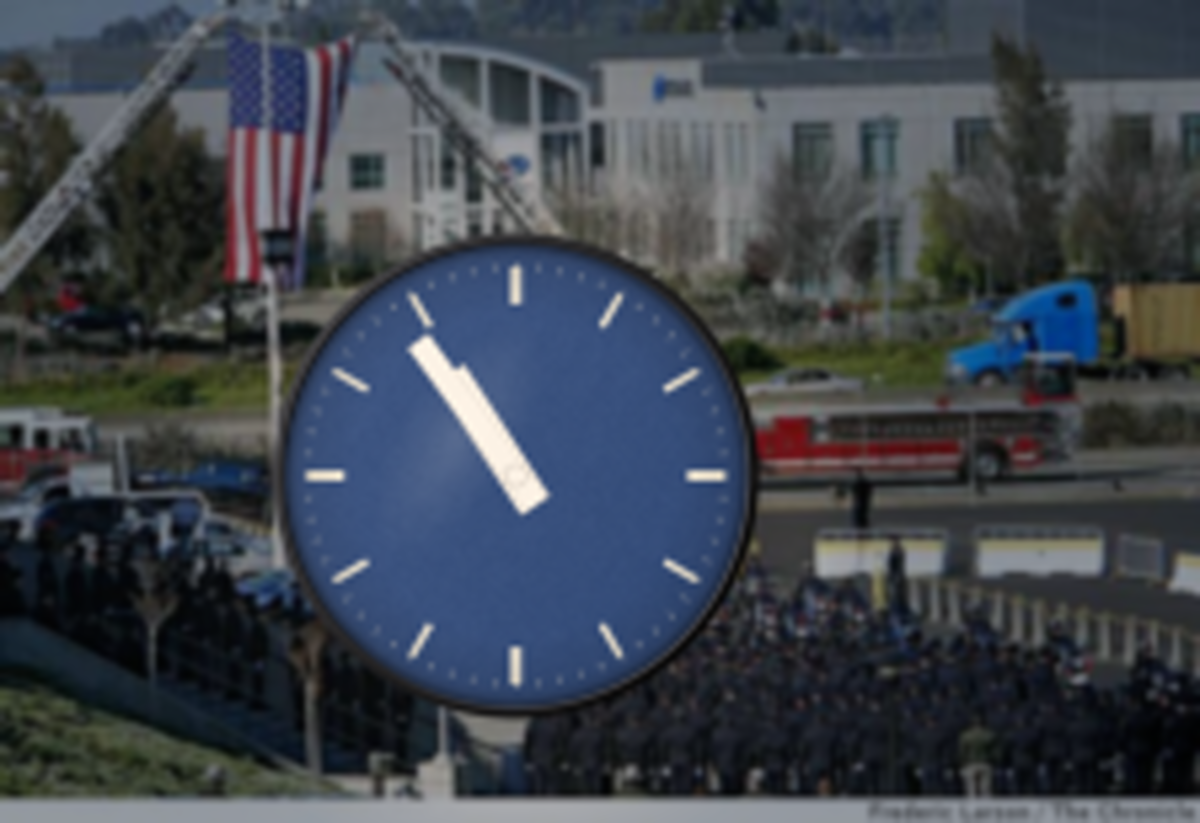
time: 10:54
